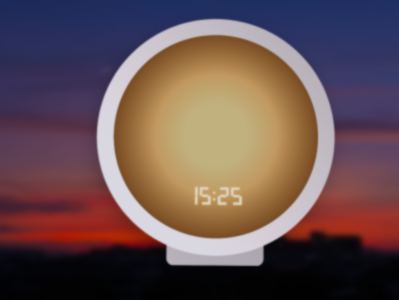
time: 15:25
